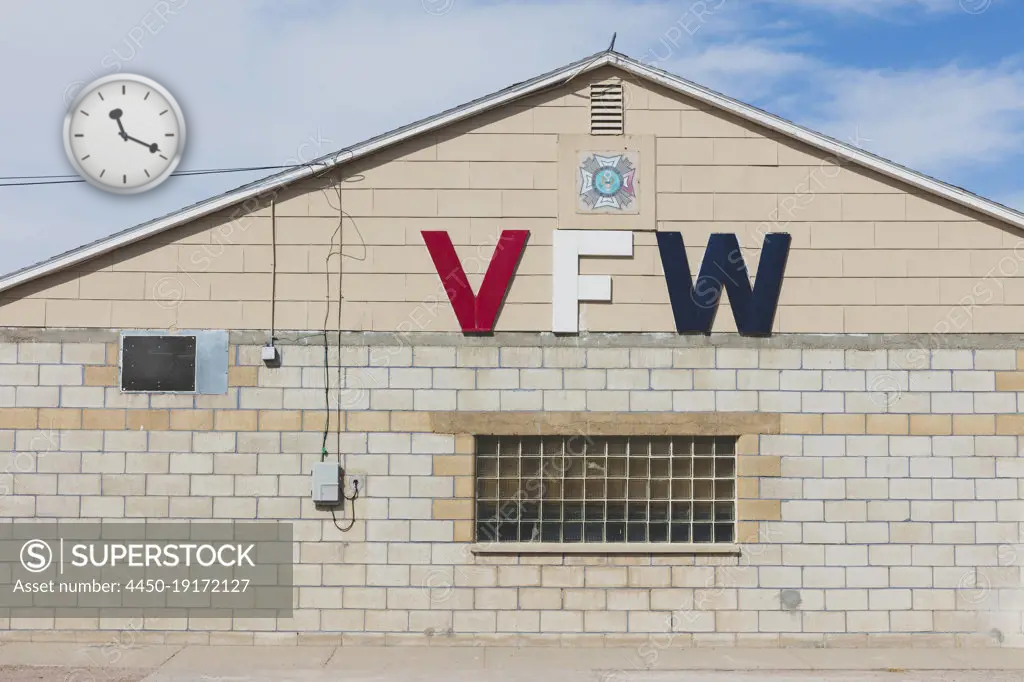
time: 11:19
